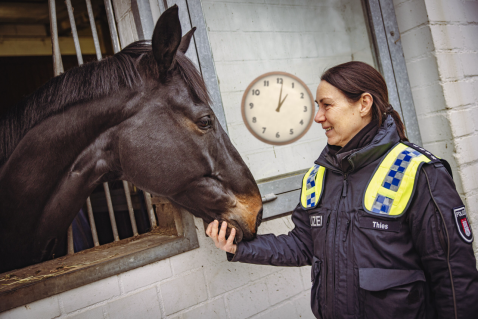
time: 1:01
